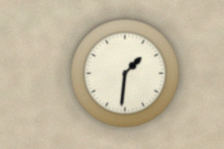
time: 1:31
